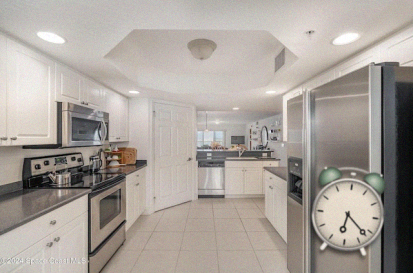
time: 6:22
